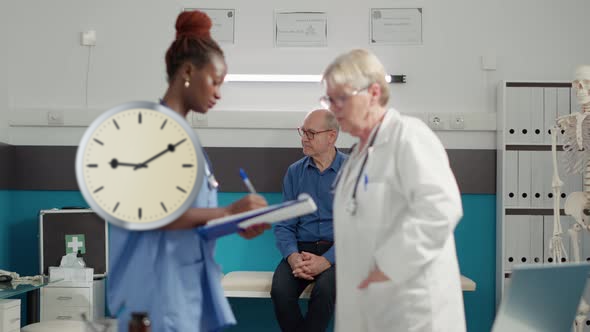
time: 9:10
